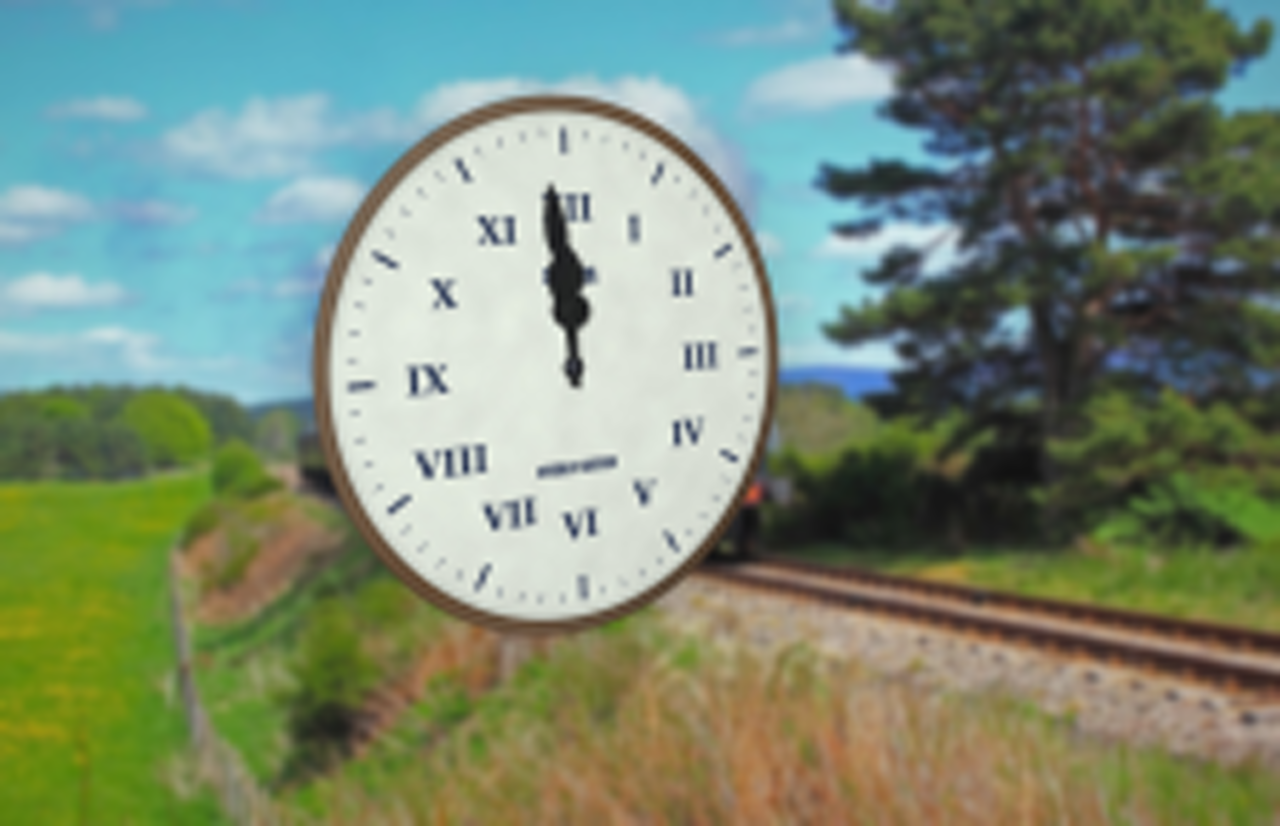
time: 11:59
